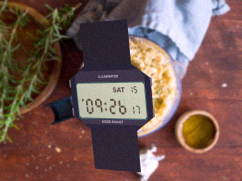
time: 9:26:17
